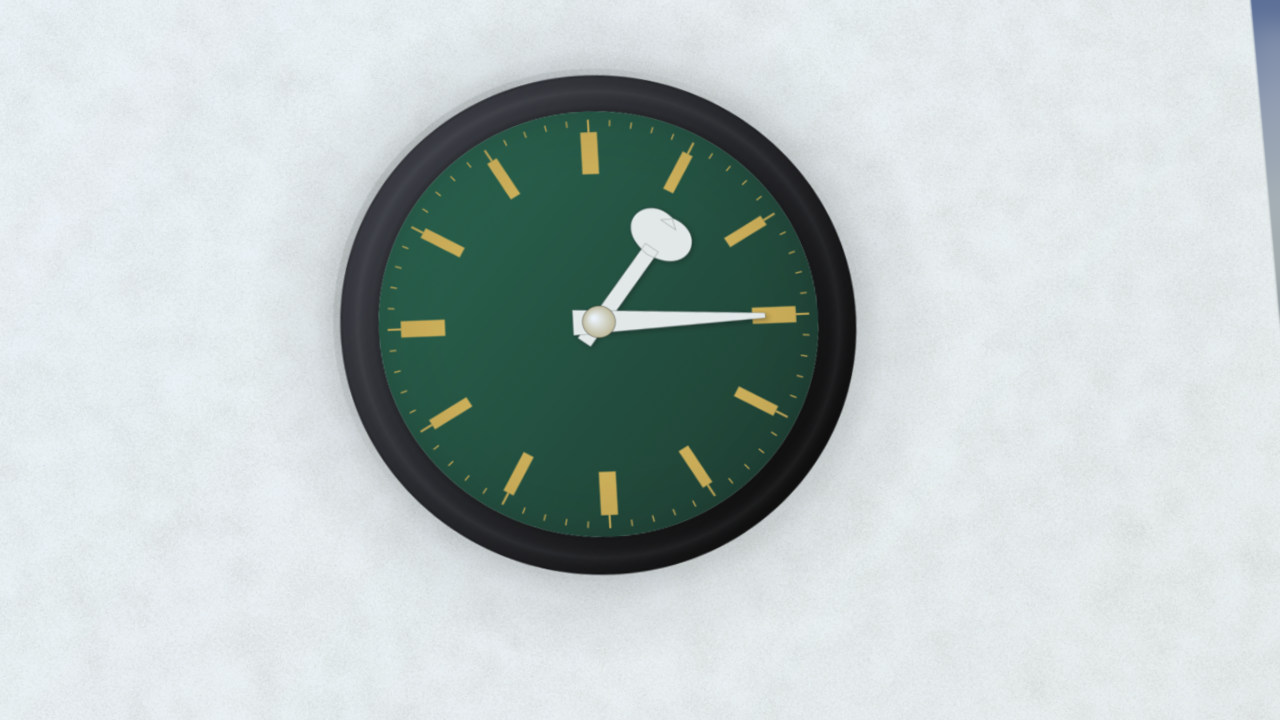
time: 1:15
